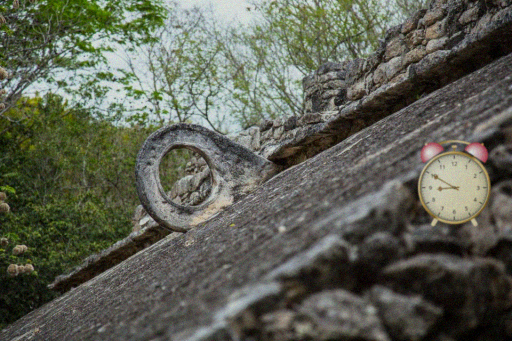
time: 8:50
